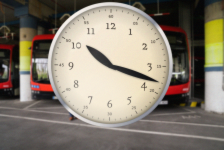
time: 10:18
